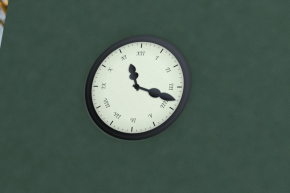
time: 11:18
